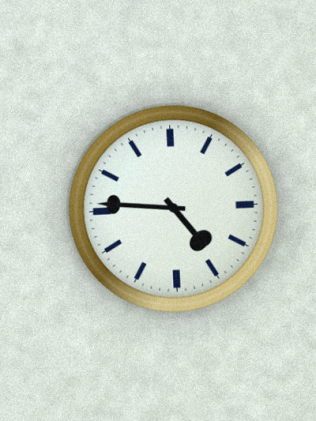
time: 4:46
